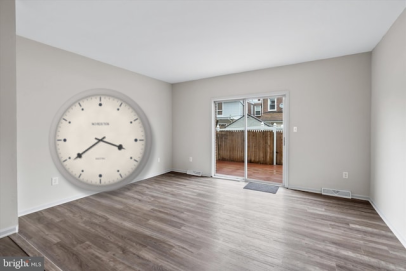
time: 3:39
